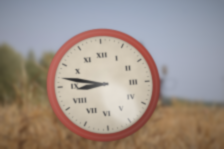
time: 8:47
